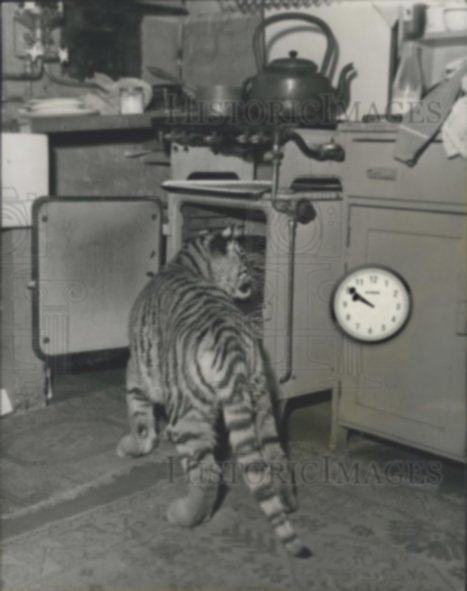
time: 9:51
